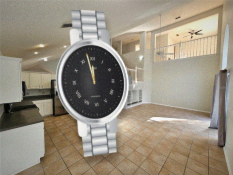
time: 11:58
